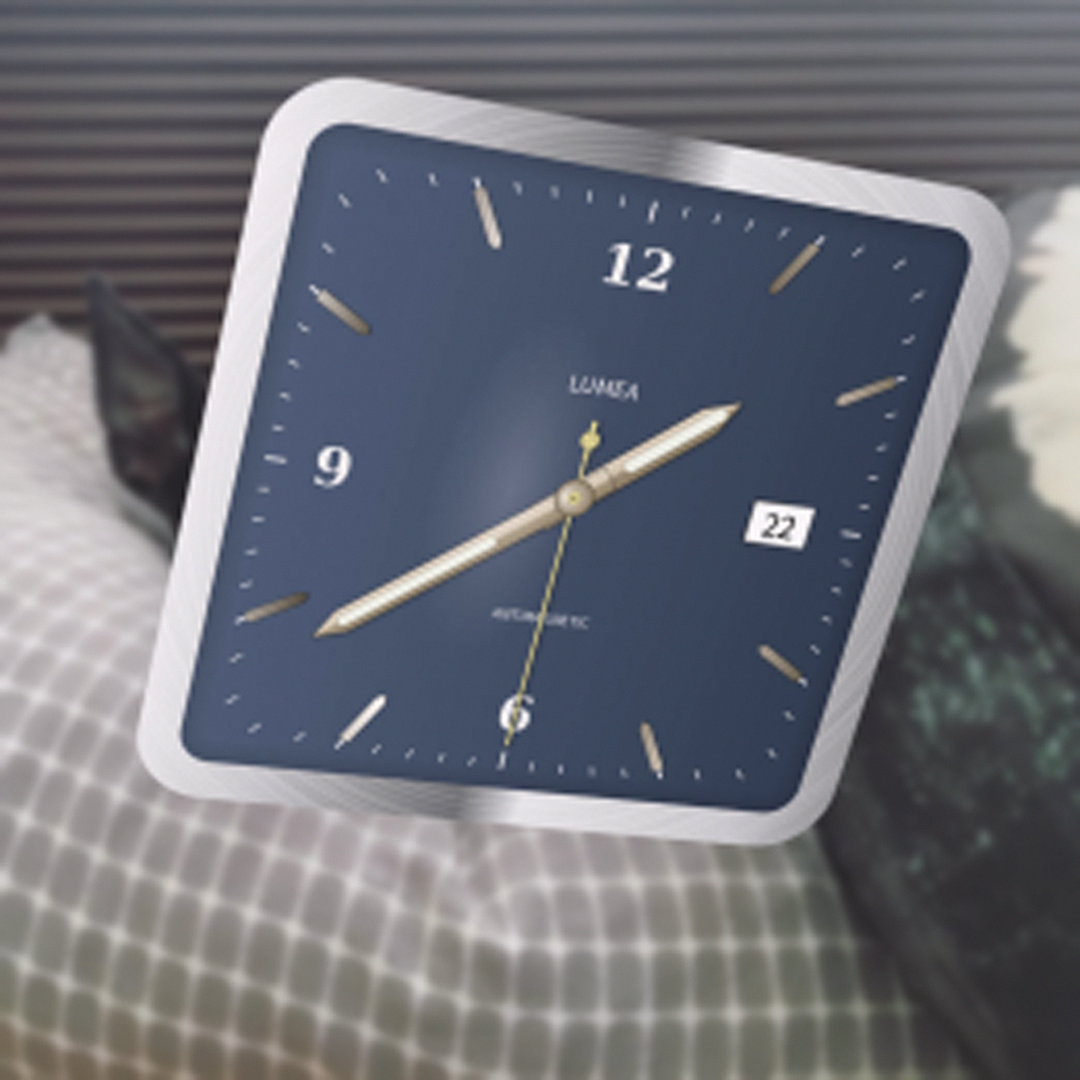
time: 1:38:30
